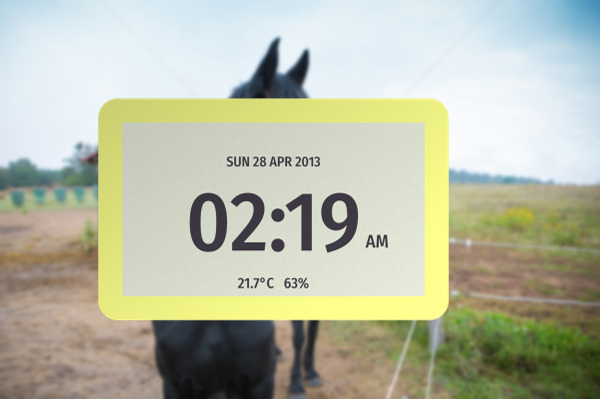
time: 2:19
